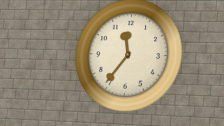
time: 11:36
